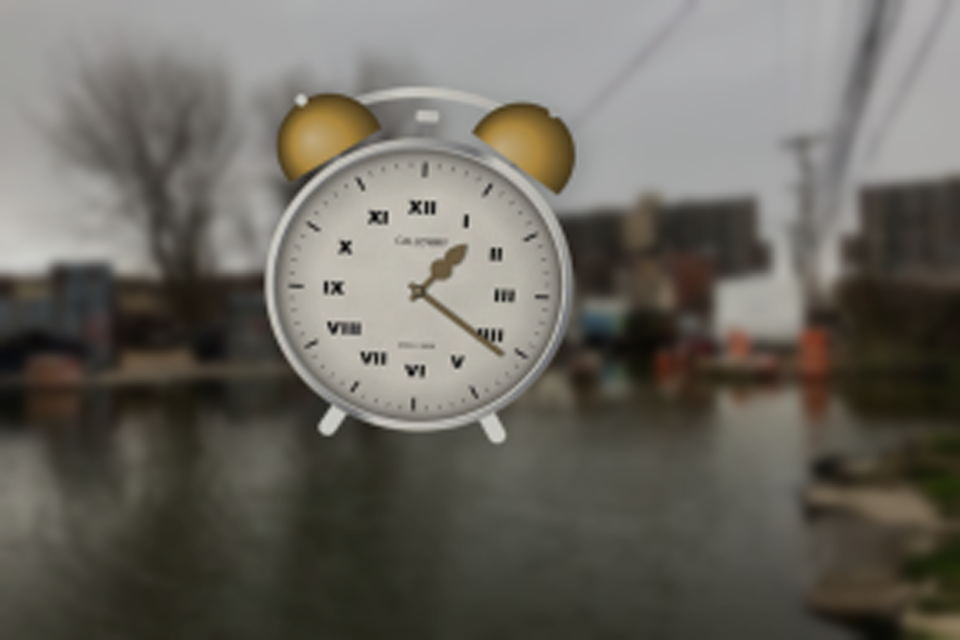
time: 1:21
